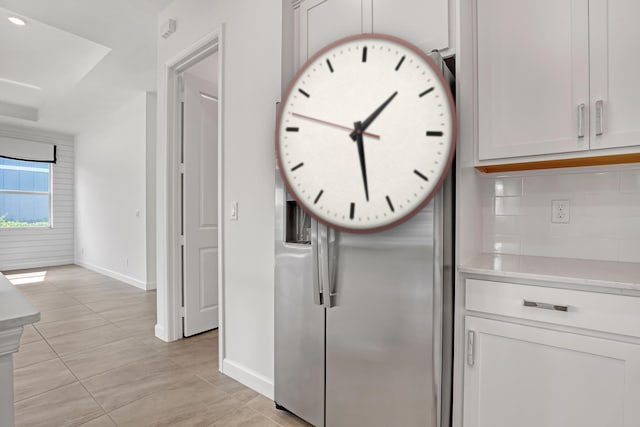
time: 1:27:47
